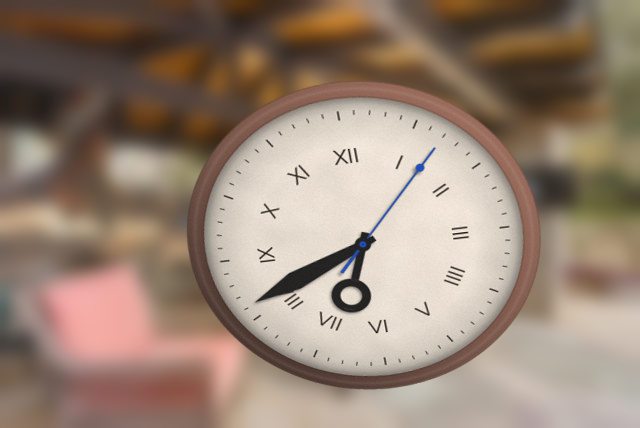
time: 6:41:07
